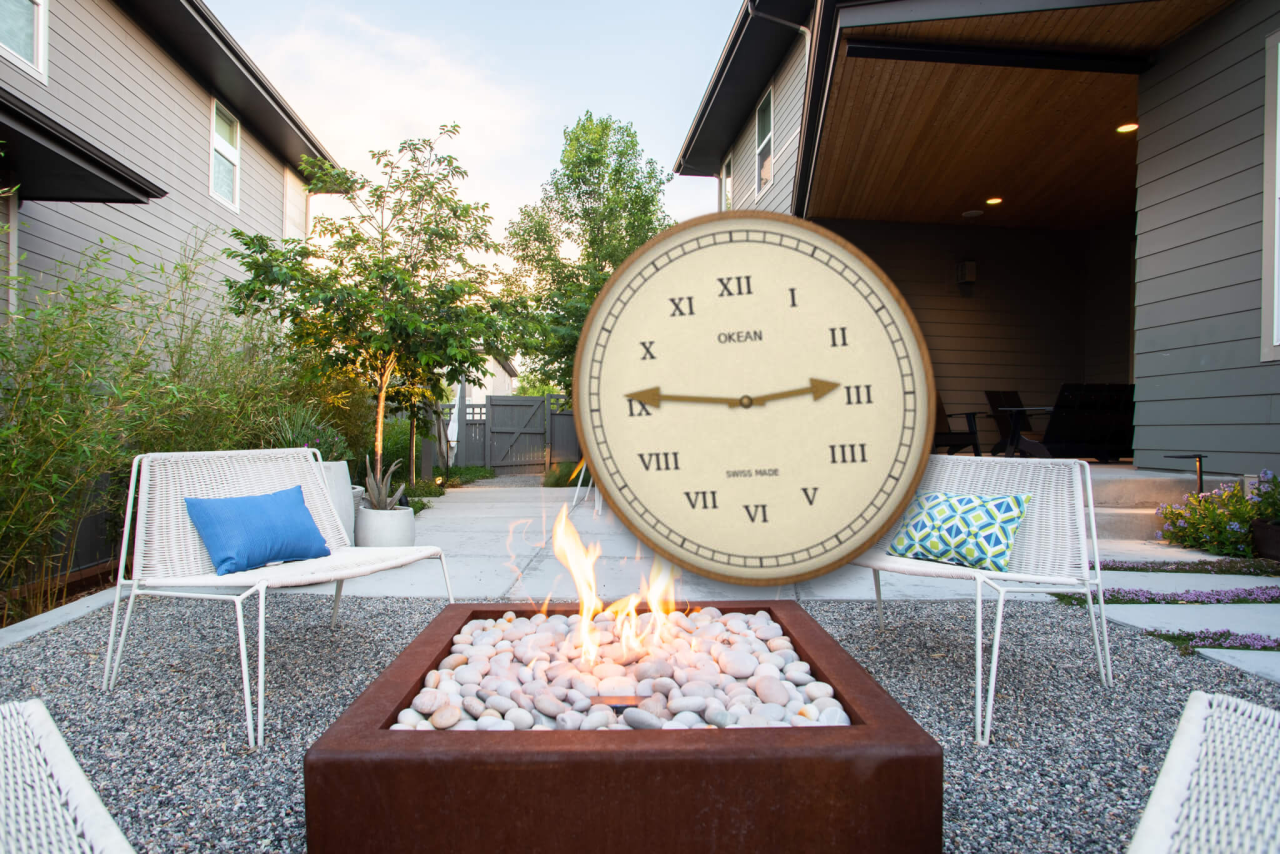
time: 2:46
